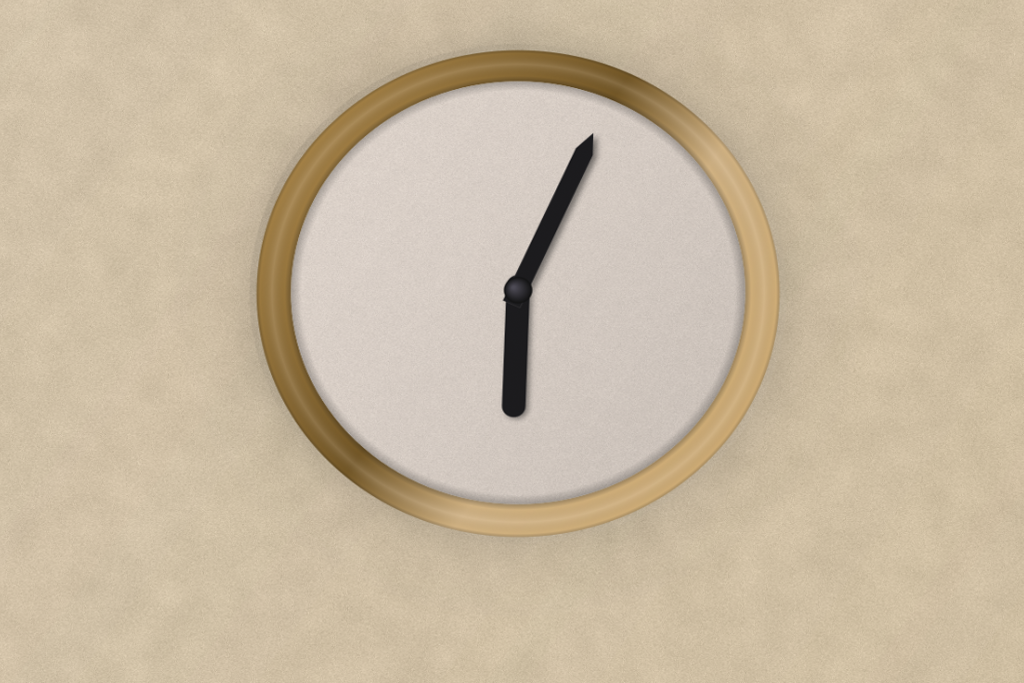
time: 6:04
